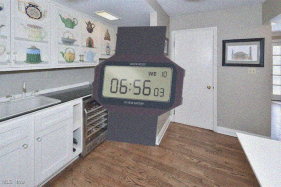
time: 6:56:03
